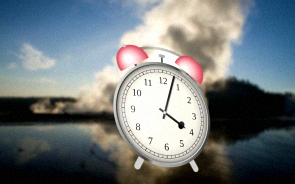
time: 4:03
